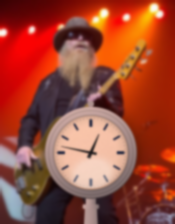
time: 12:47
